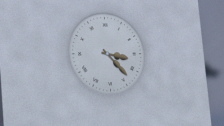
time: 3:23
